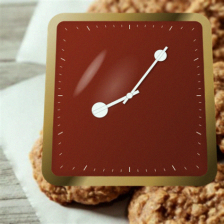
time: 8:06
